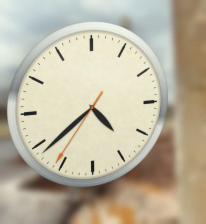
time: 4:38:36
